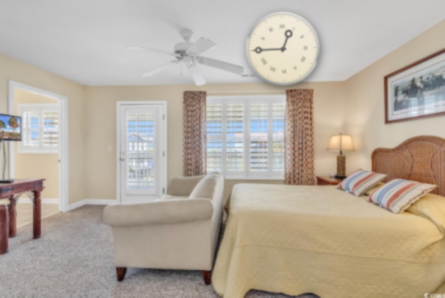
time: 12:45
